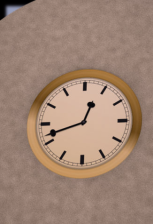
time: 12:42
